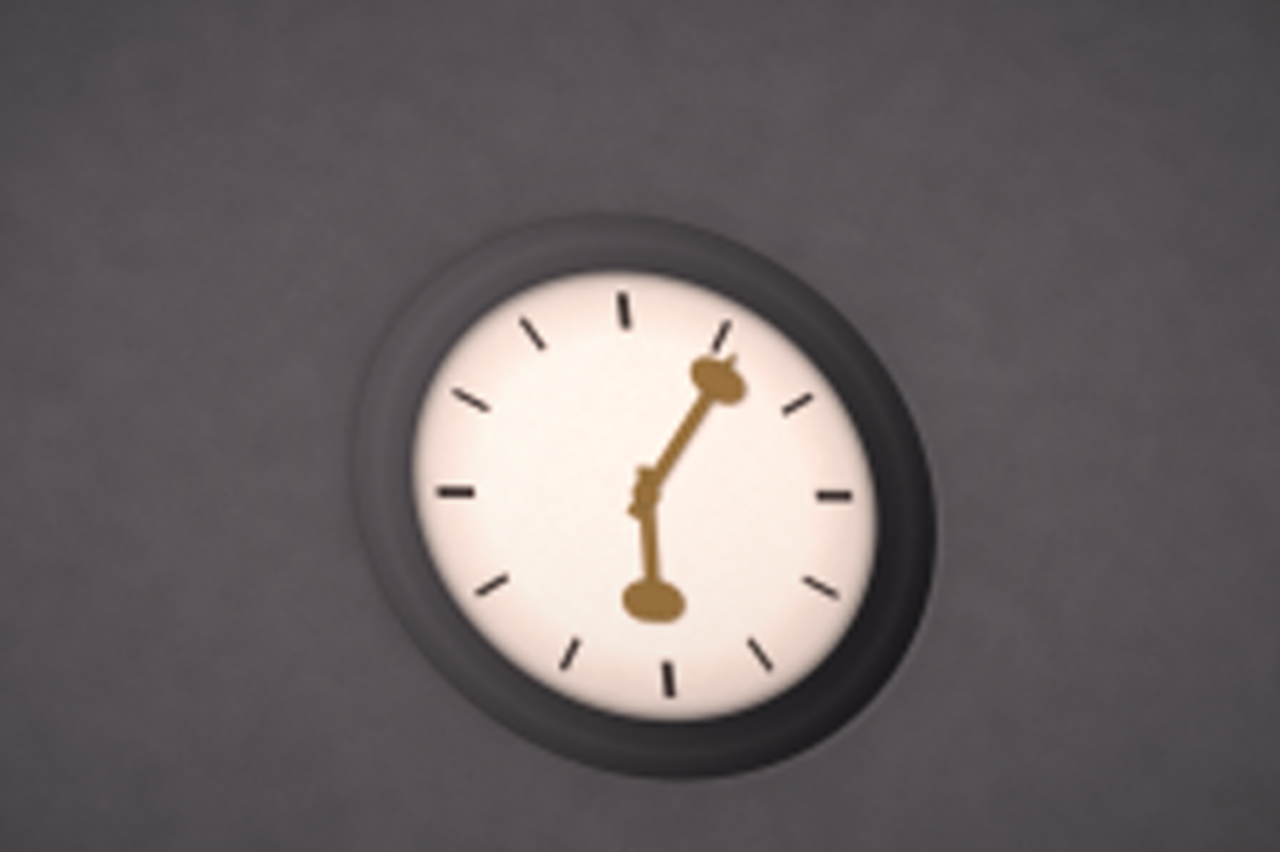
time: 6:06
